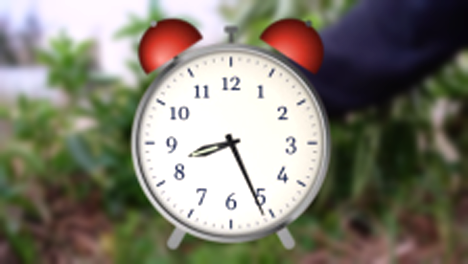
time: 8:26
